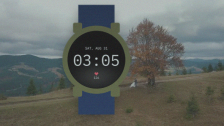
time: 3:05
